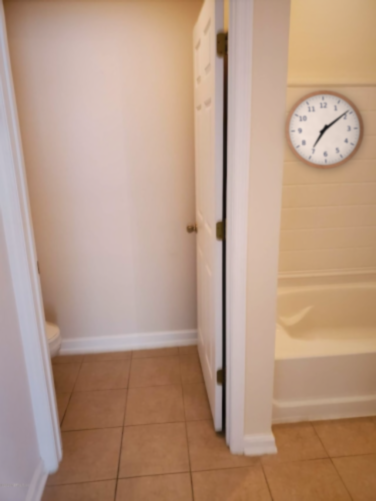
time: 7:09
